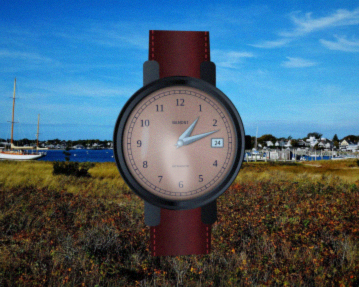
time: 1:12
